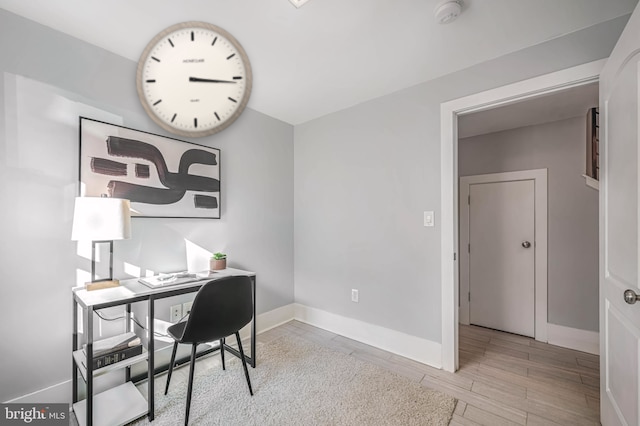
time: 3:16
